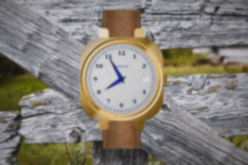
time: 7:55
